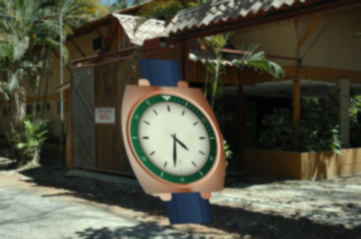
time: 4:32
